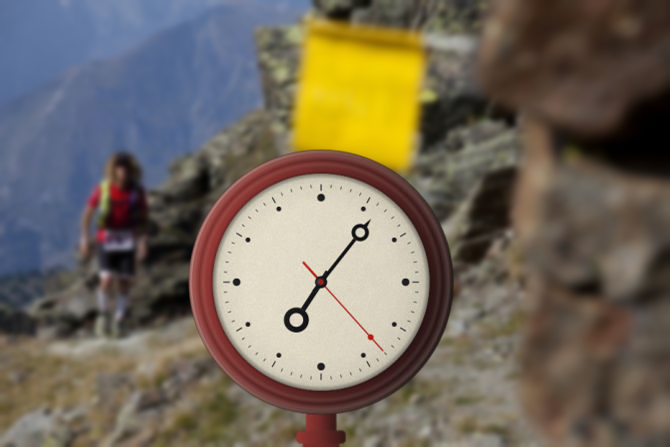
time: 7:06:23
